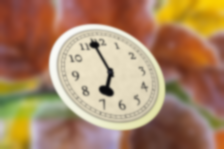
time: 6:58
